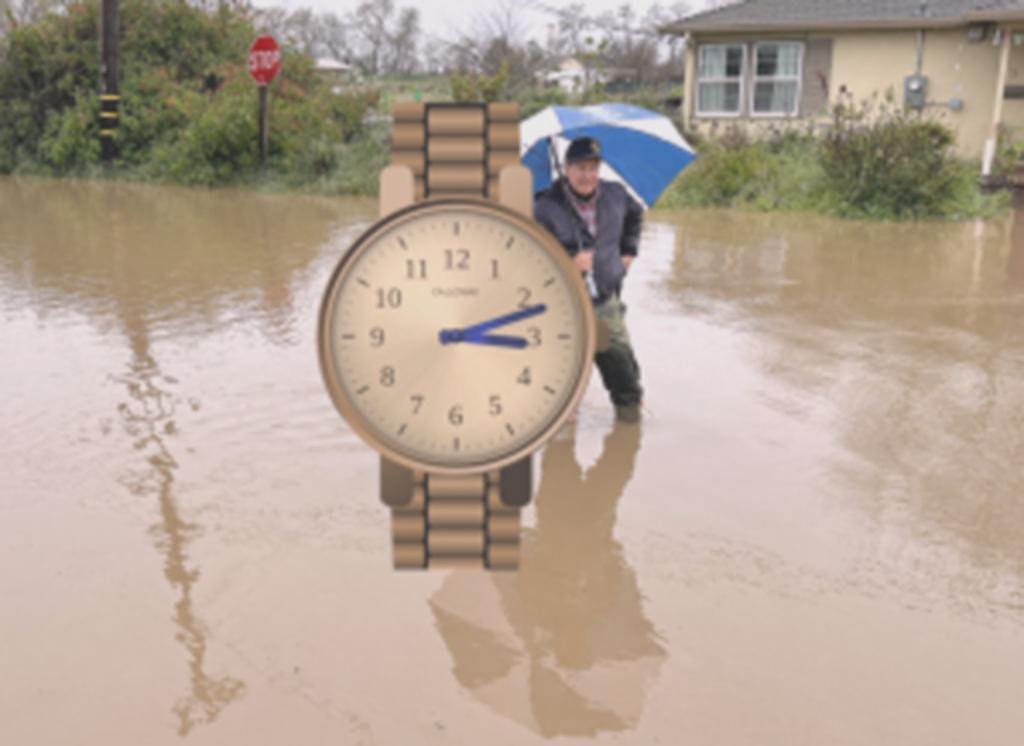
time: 3:12
